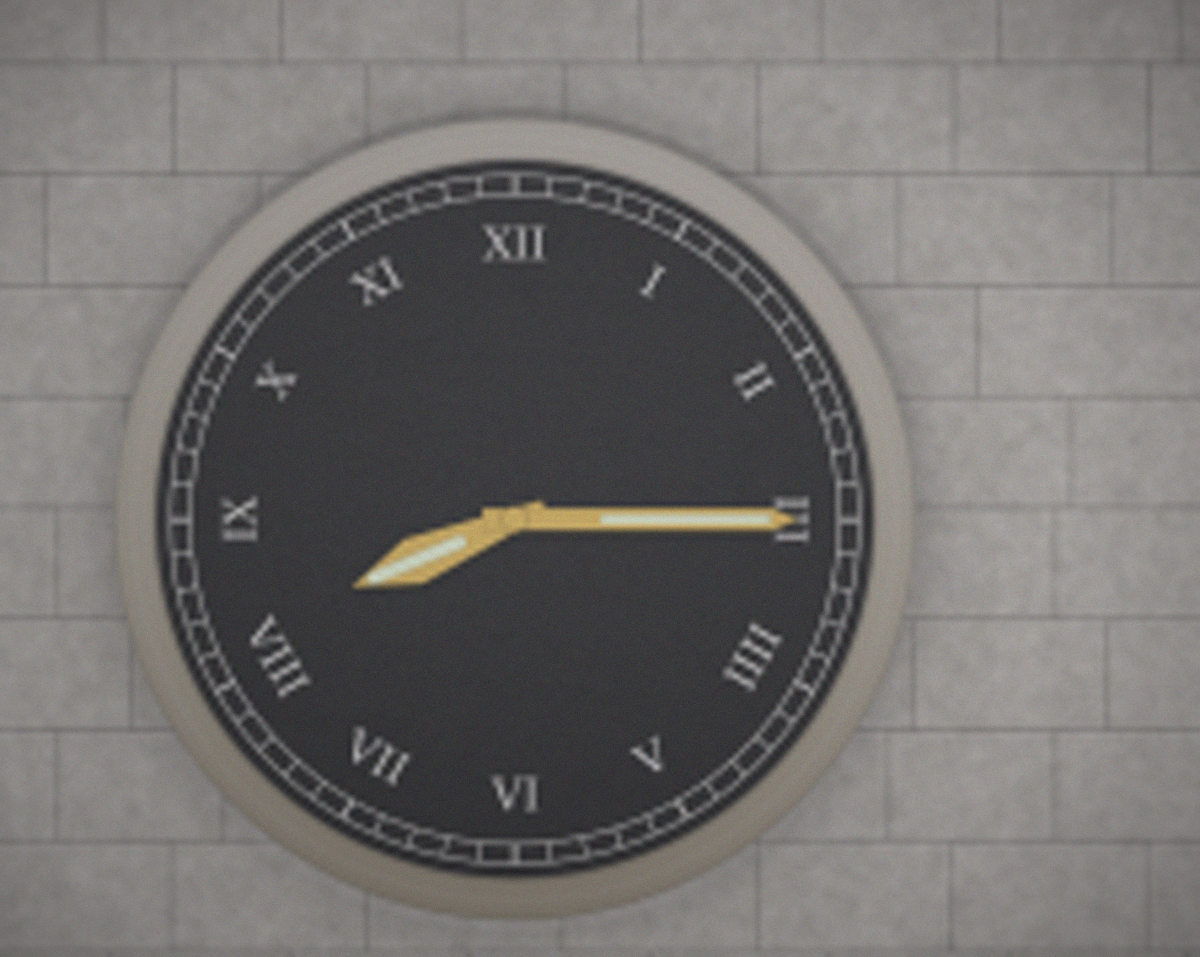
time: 8:15
